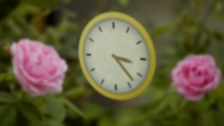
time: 3:23
